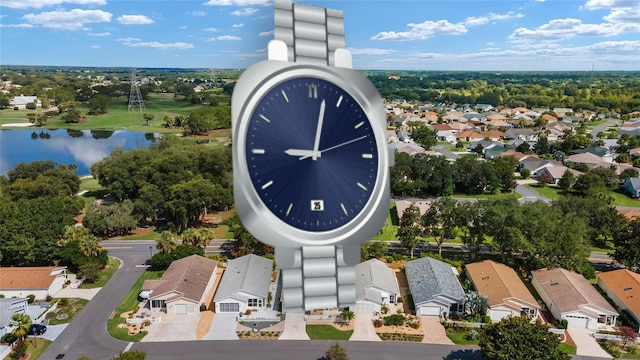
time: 9:02:12
